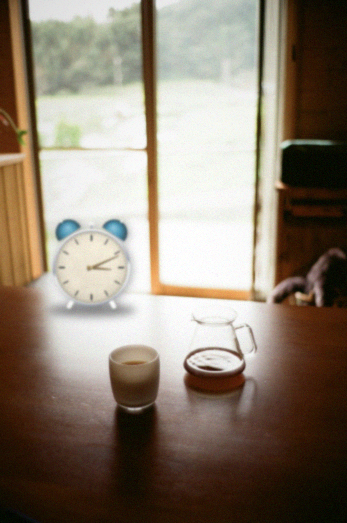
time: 3:11
